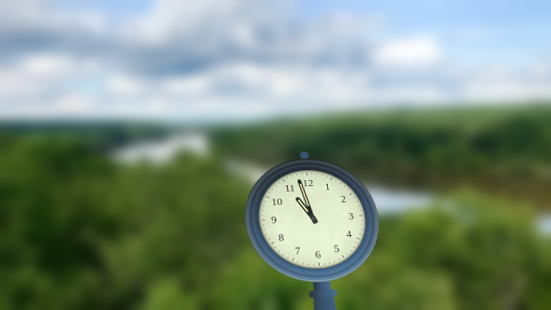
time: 10:58
